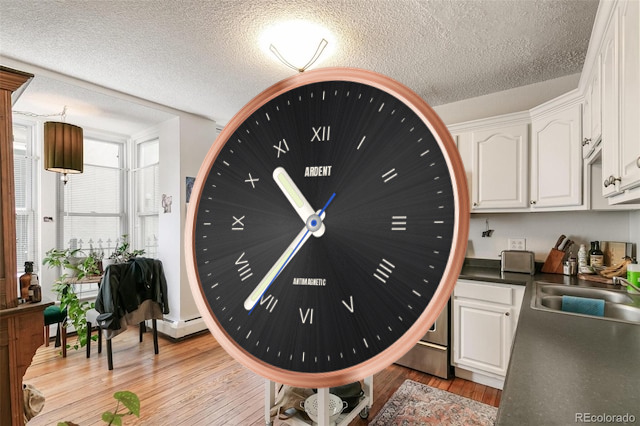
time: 10:36:36
